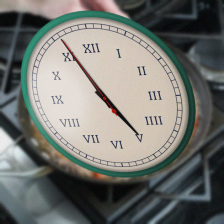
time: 4:55:56
